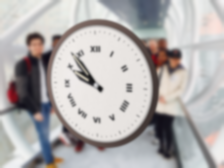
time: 9:53
